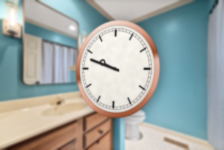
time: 9:48
